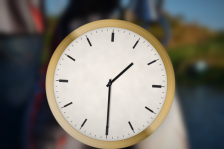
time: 1:30
